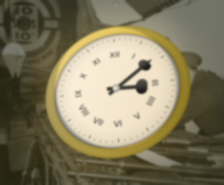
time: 3:09
